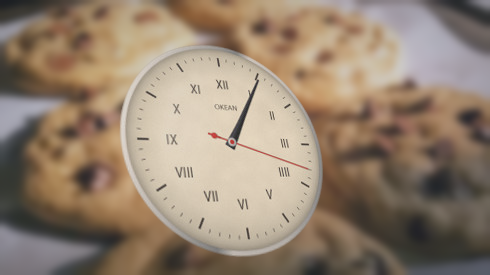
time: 1:05:18
